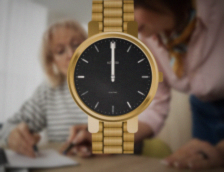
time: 12:00
